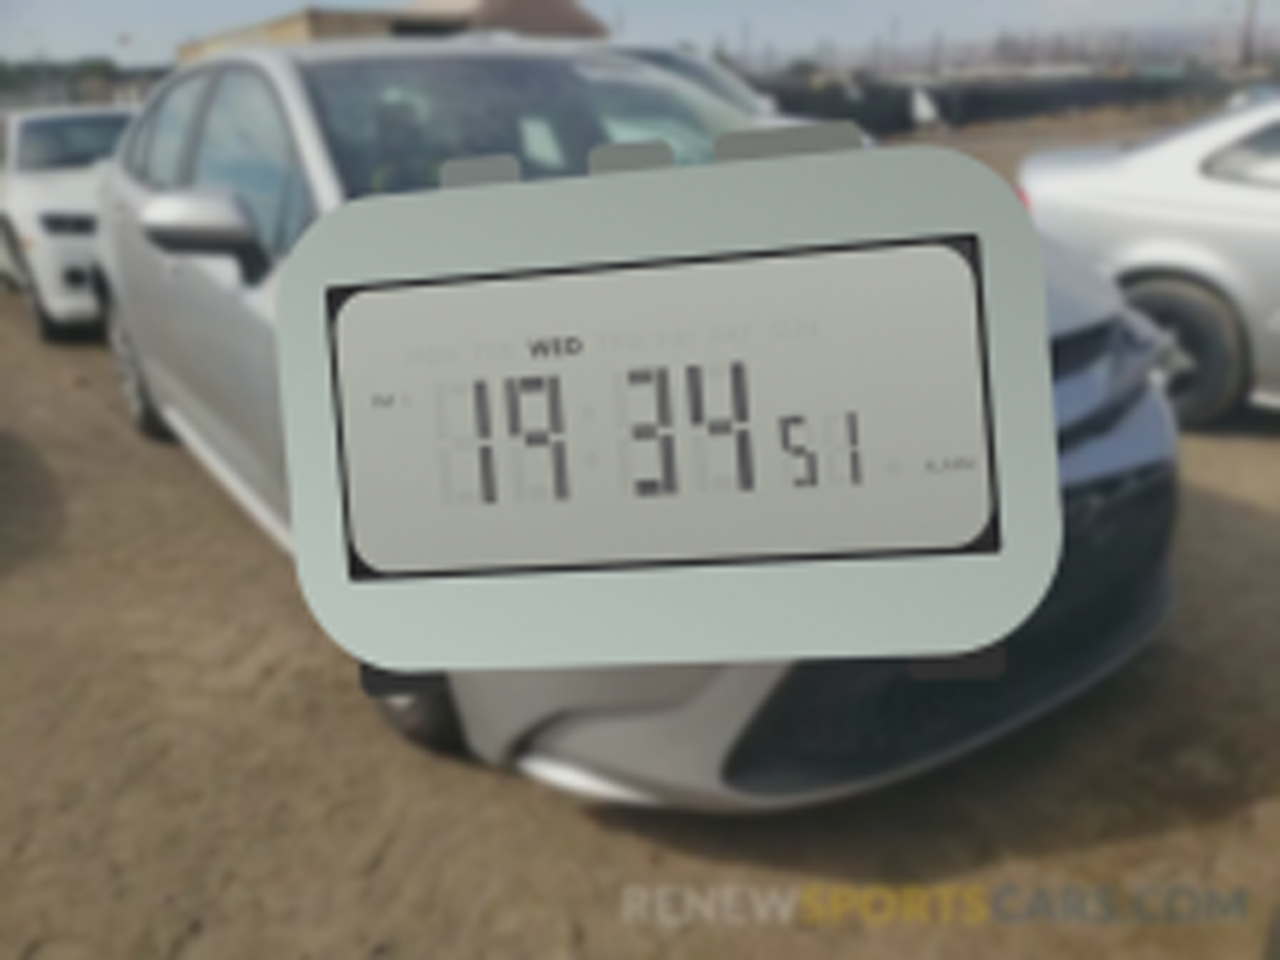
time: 19:34:51
